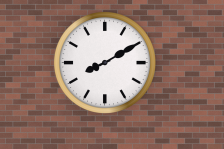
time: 8:10
